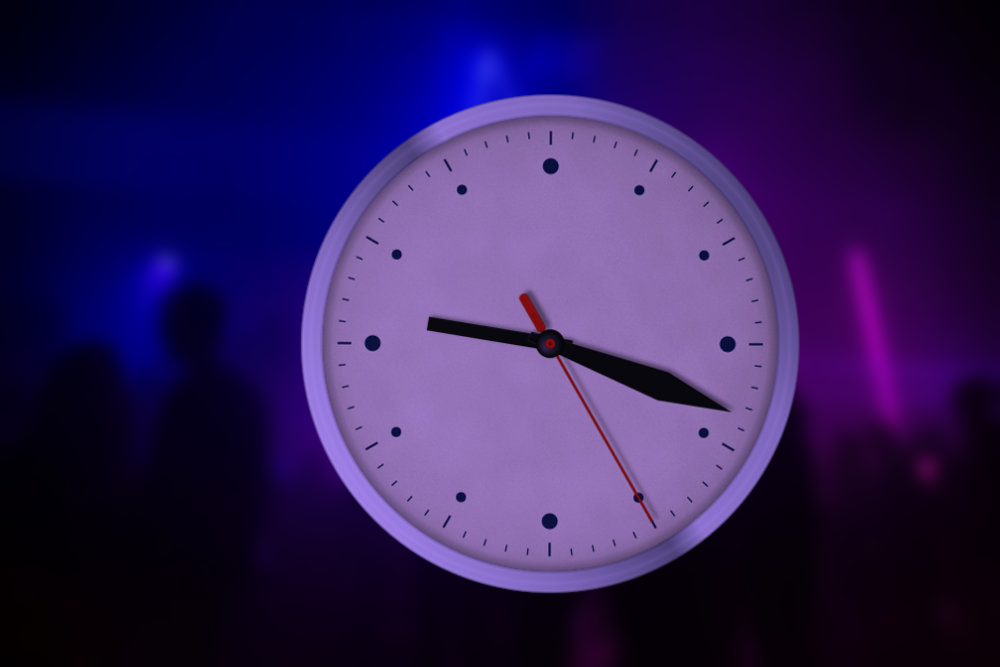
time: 9:18:25
